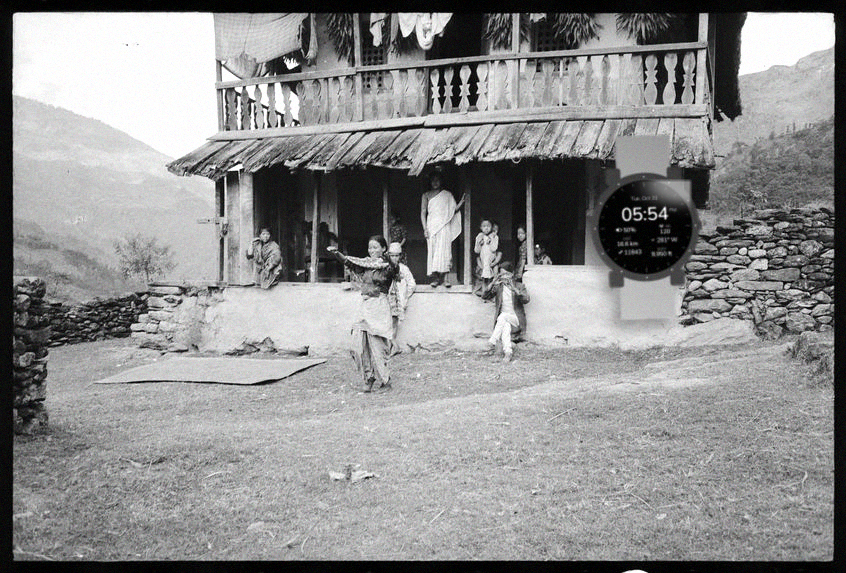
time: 5:54
